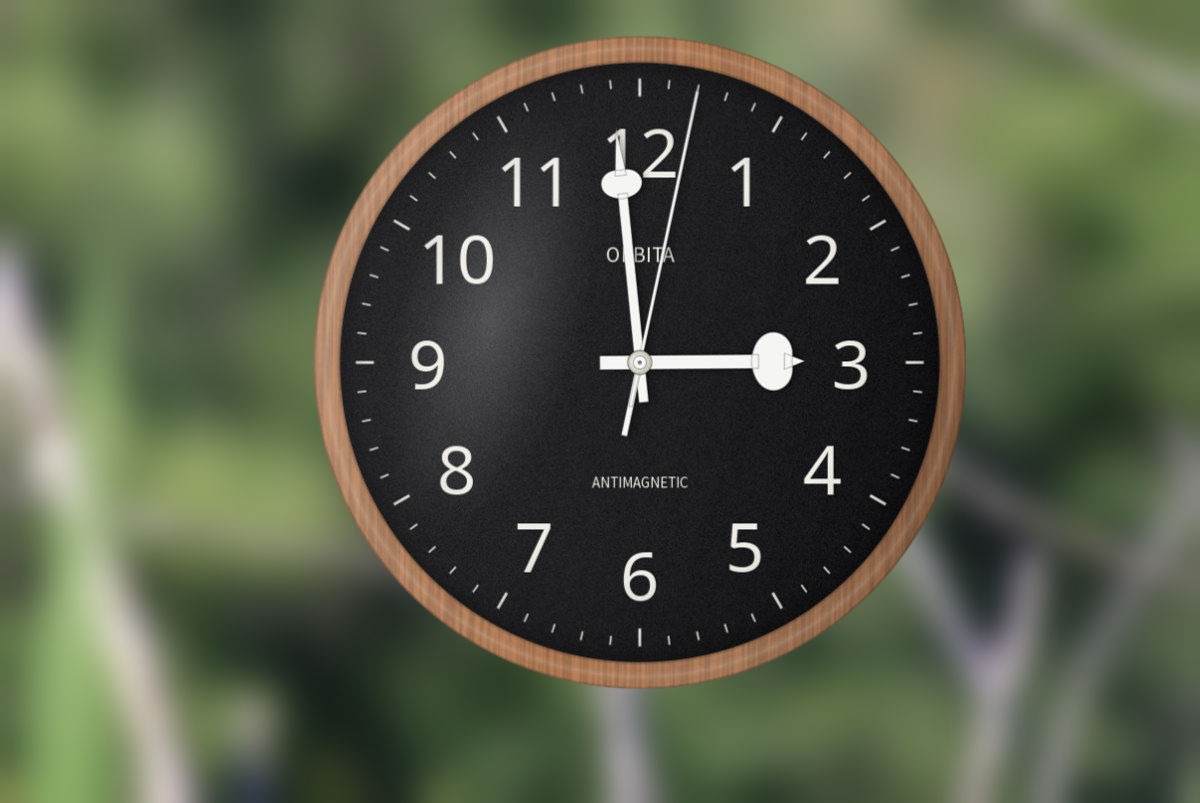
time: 2:59:02
